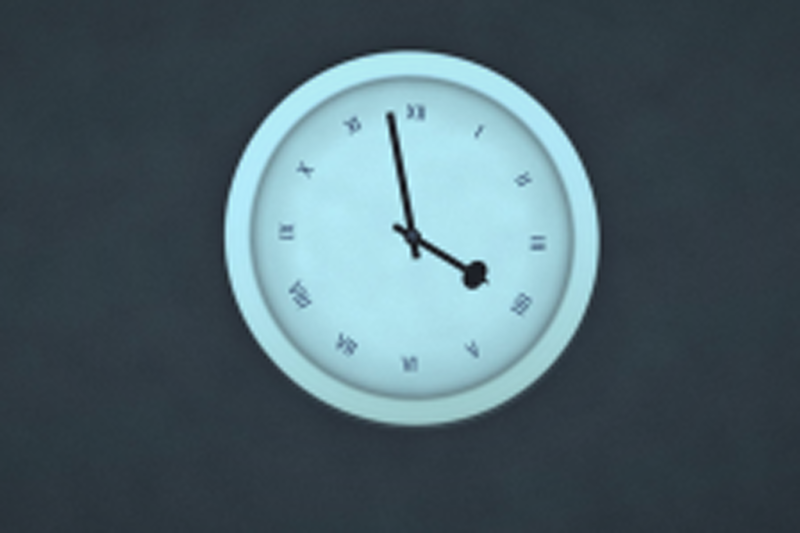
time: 3:58
